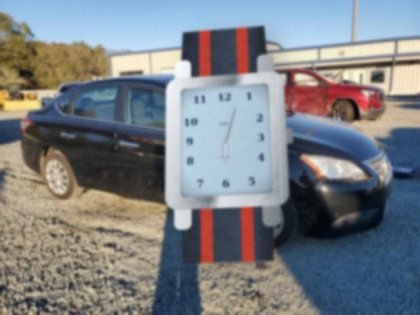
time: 6:03
